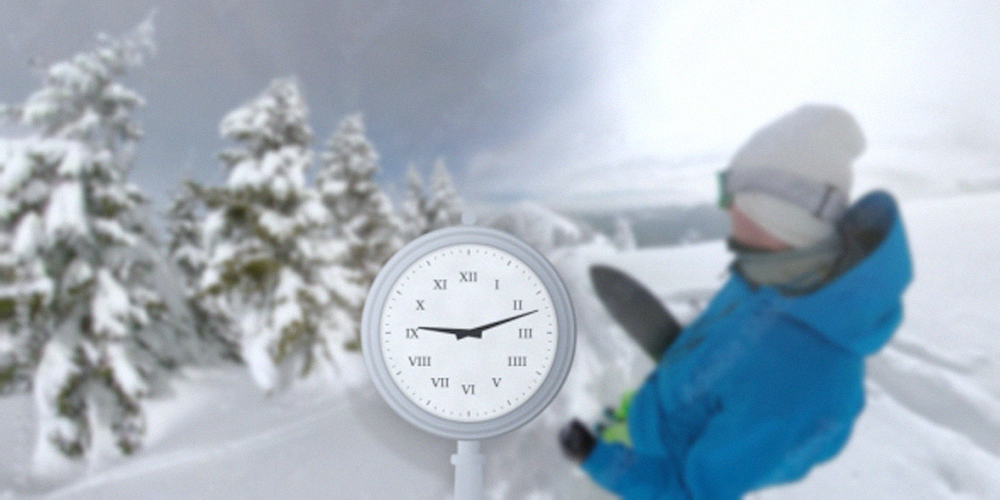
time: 9:12
